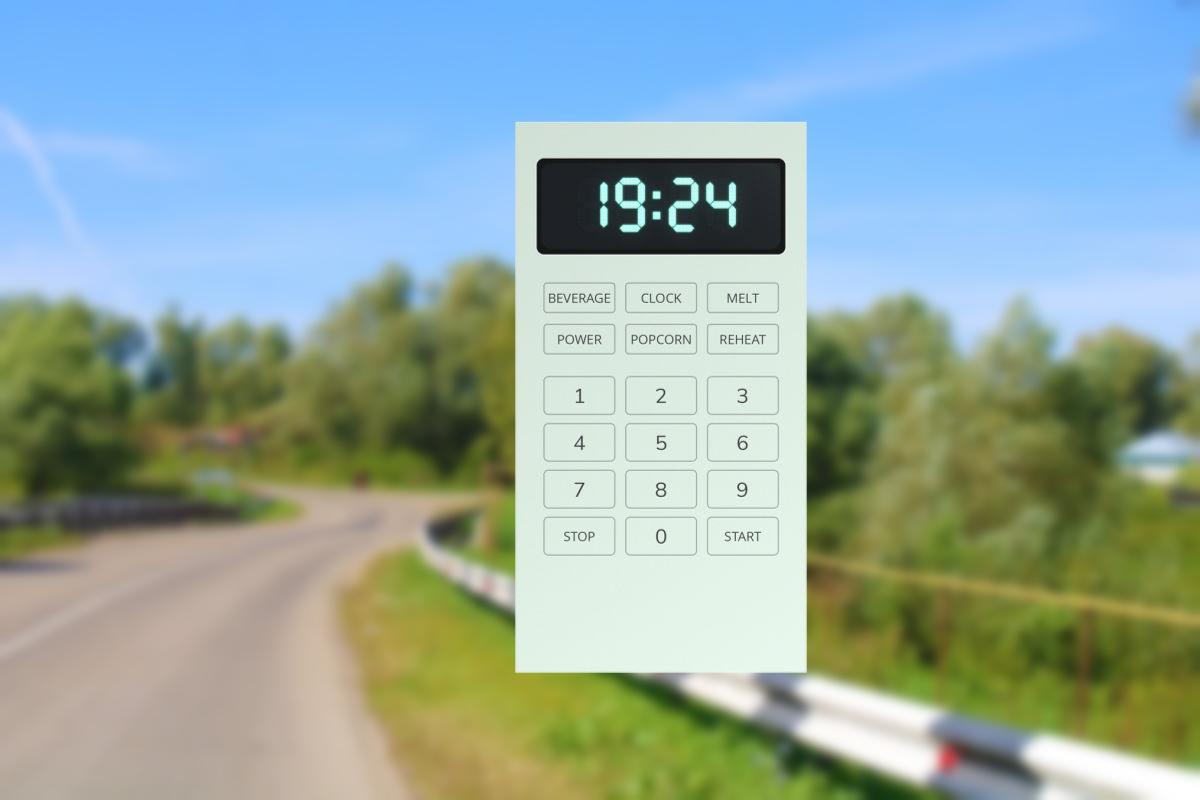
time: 19:24
